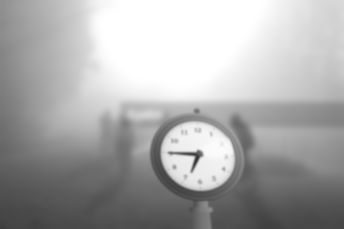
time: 6:45
